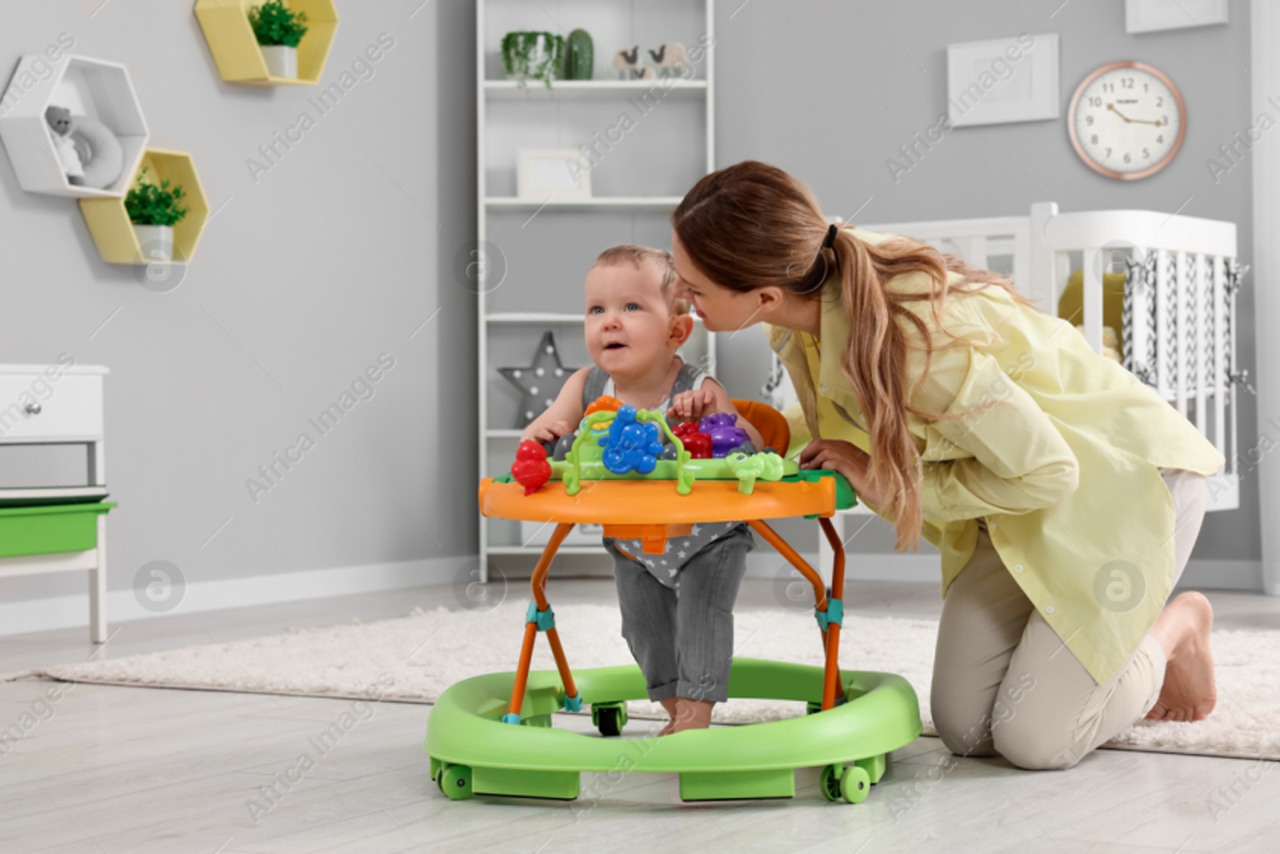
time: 10:16
